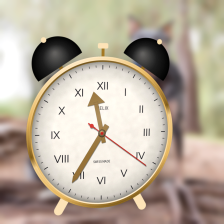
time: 11:35:21
